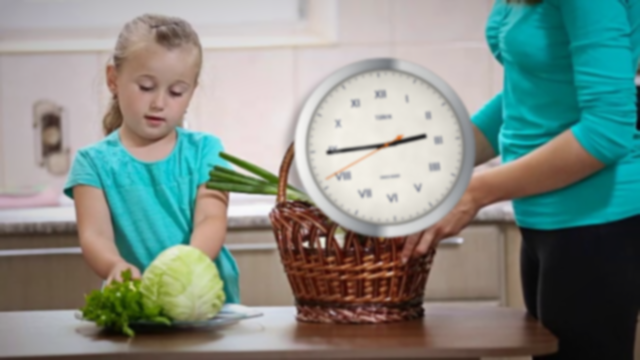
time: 2:44:41
